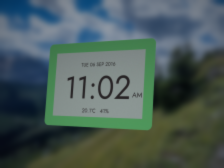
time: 11:02
